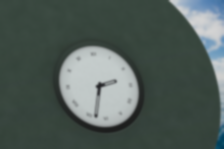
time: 2:33
